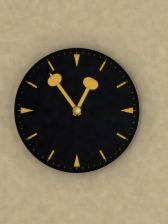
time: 12:54
